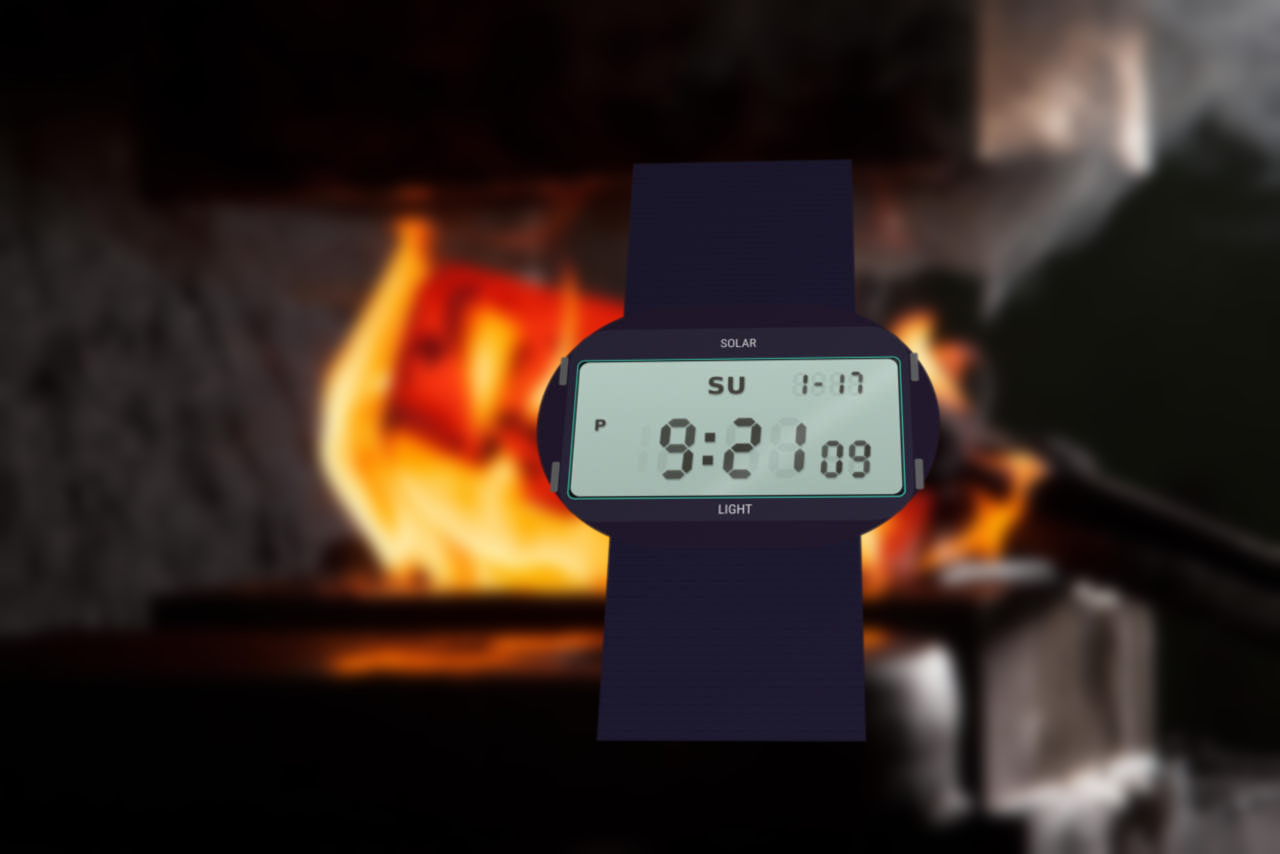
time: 9:21:09
